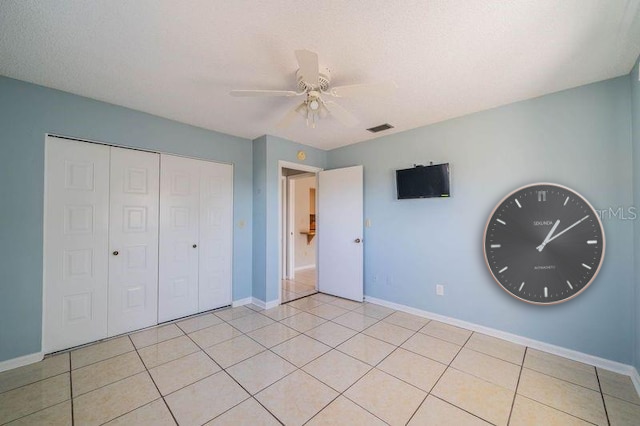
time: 1:10
